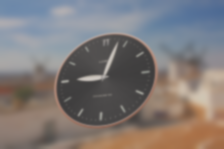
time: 9:03
